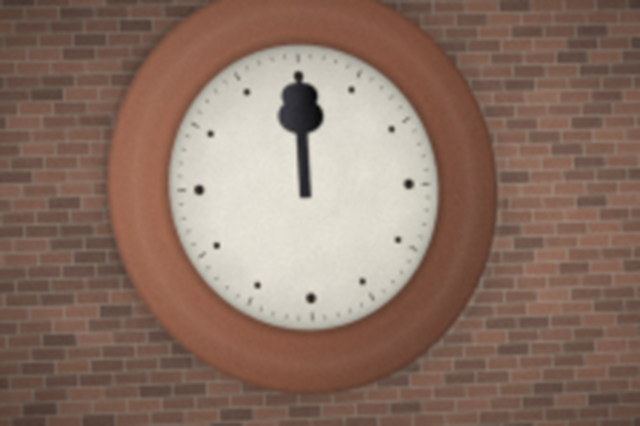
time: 12:00
